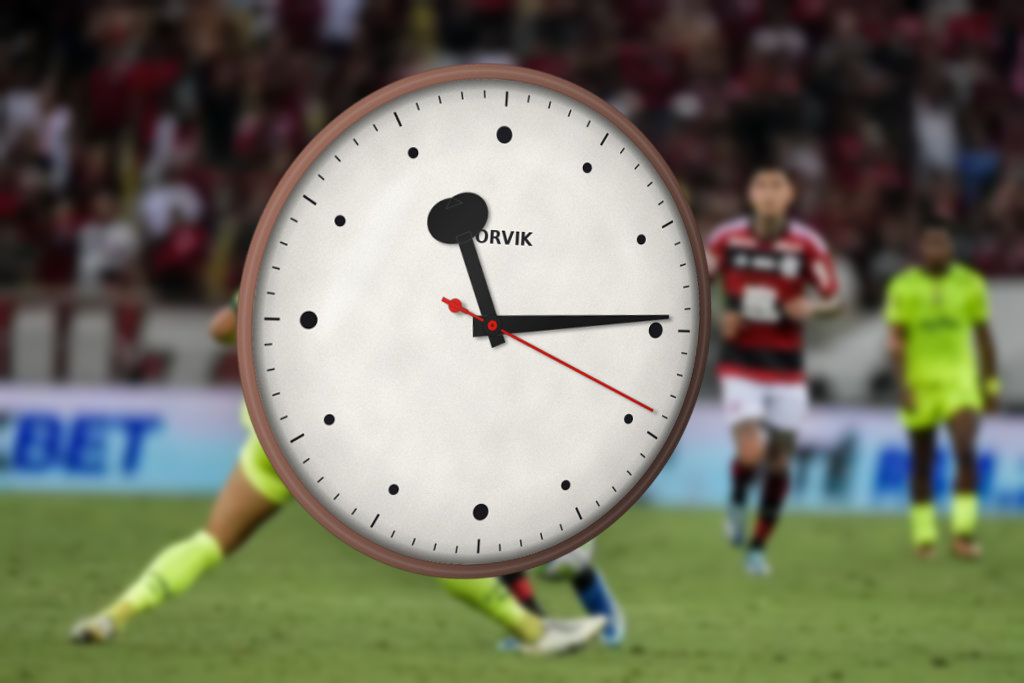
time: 11:14:19
